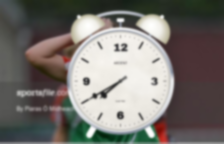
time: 7:40
